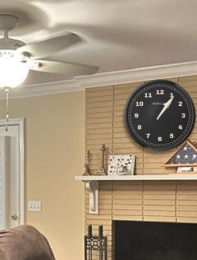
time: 1:06
